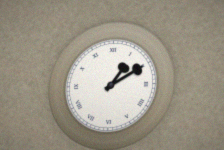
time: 1:10
